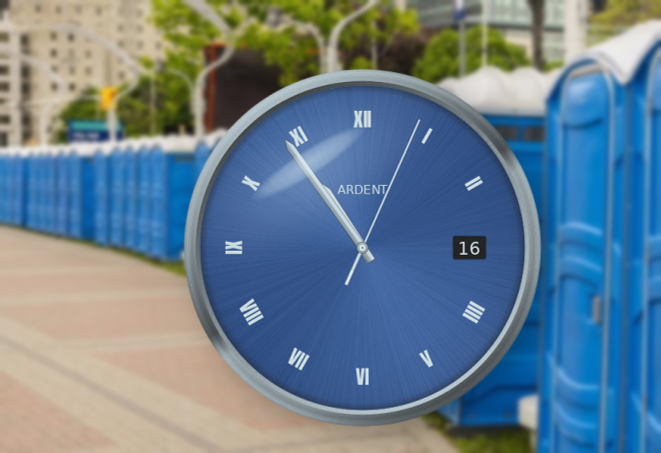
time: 10:54:04
